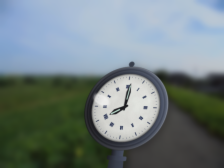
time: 8:01
